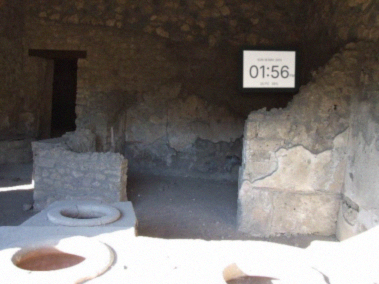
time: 1:56
